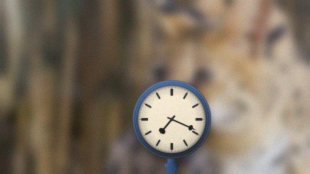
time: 7:19
